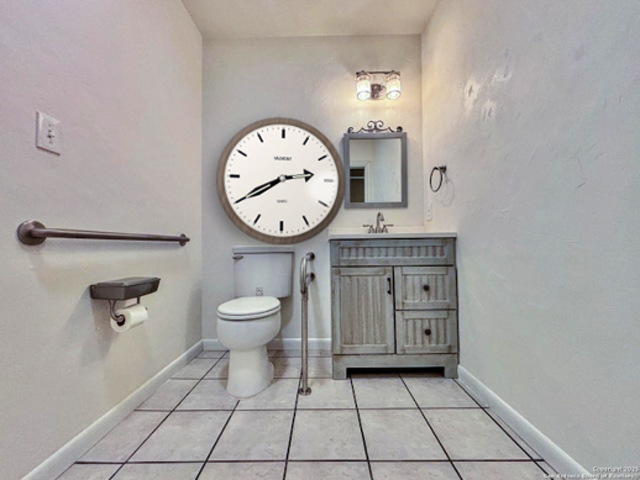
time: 2:40
